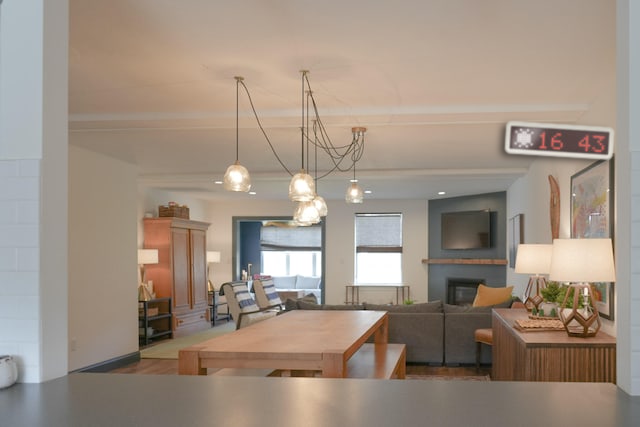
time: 16:43
